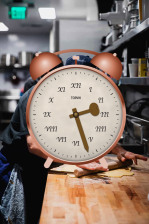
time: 2:27
